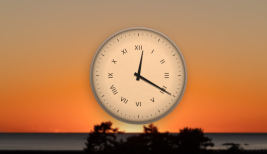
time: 12:20
